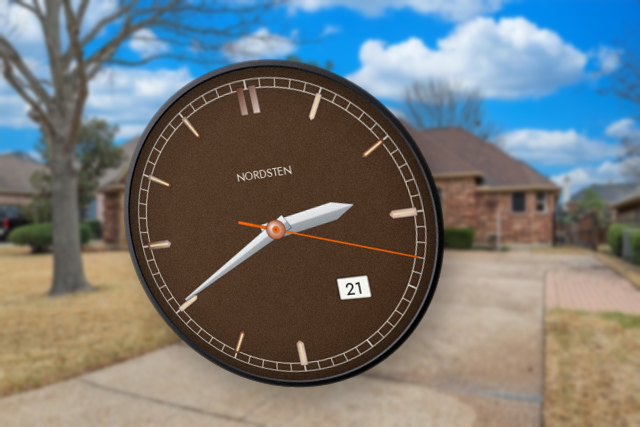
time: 2:40:18
